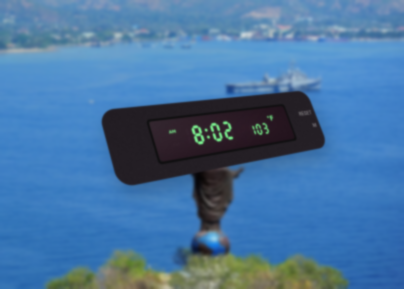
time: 8:02
